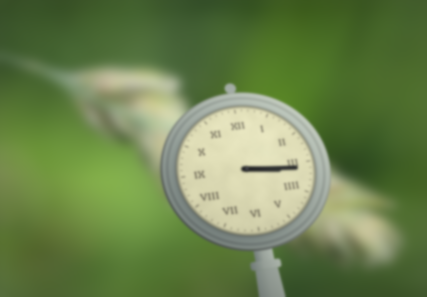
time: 3:16
